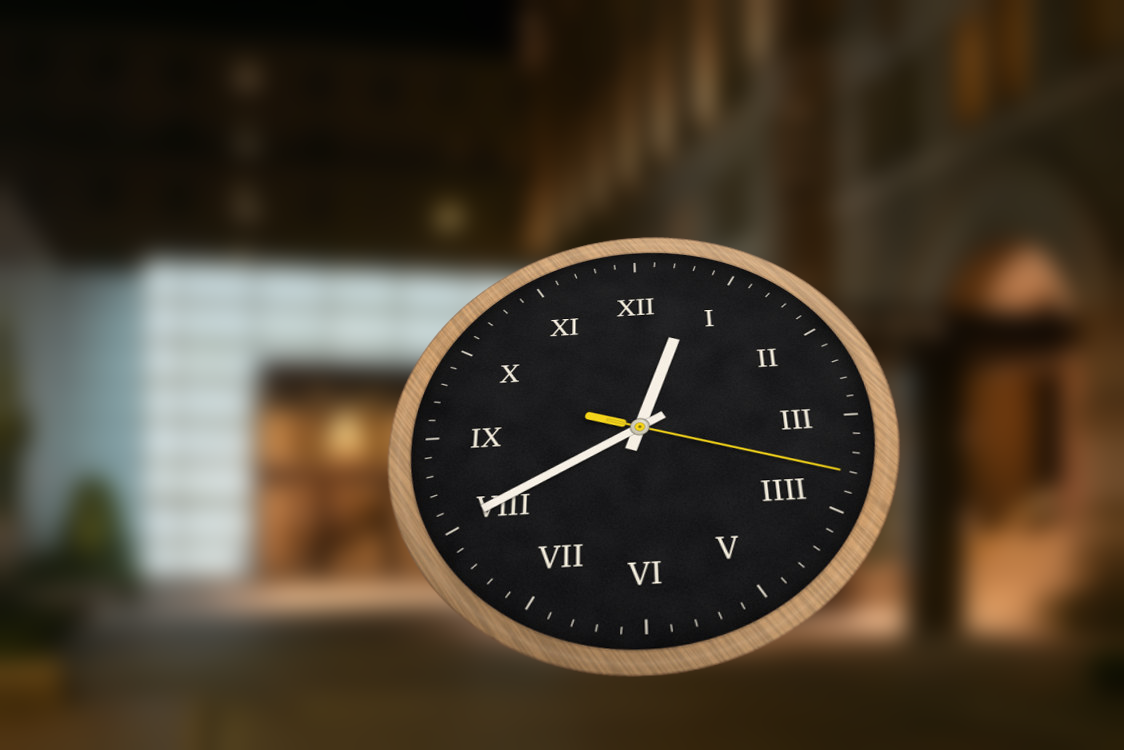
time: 12:40:18
